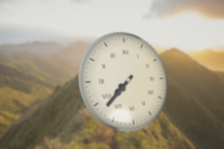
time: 7:38
